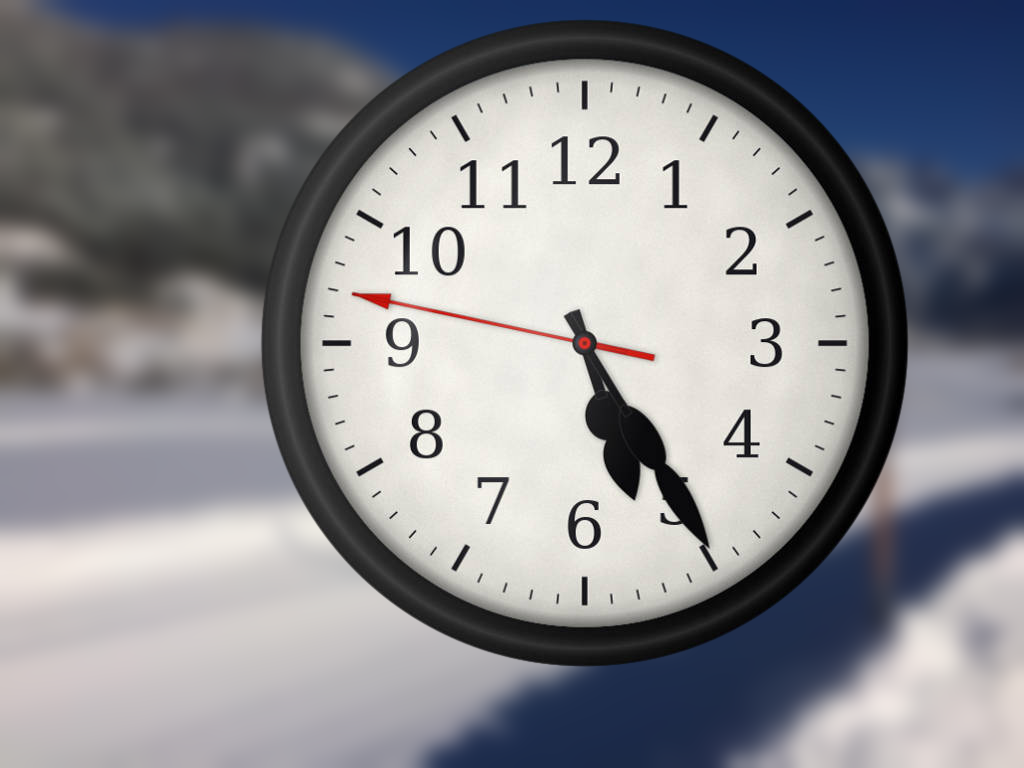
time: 5:24:47
